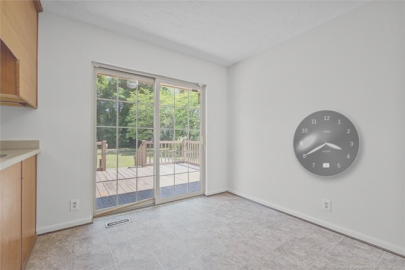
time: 3:40
